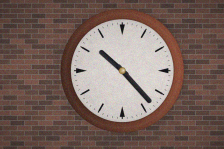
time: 10:23
